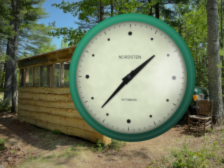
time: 1:37
